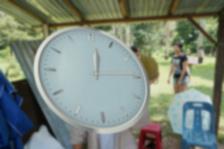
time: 12:14
